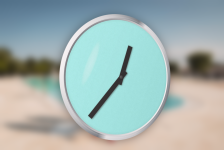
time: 12:37
